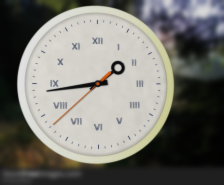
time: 1:43:38
